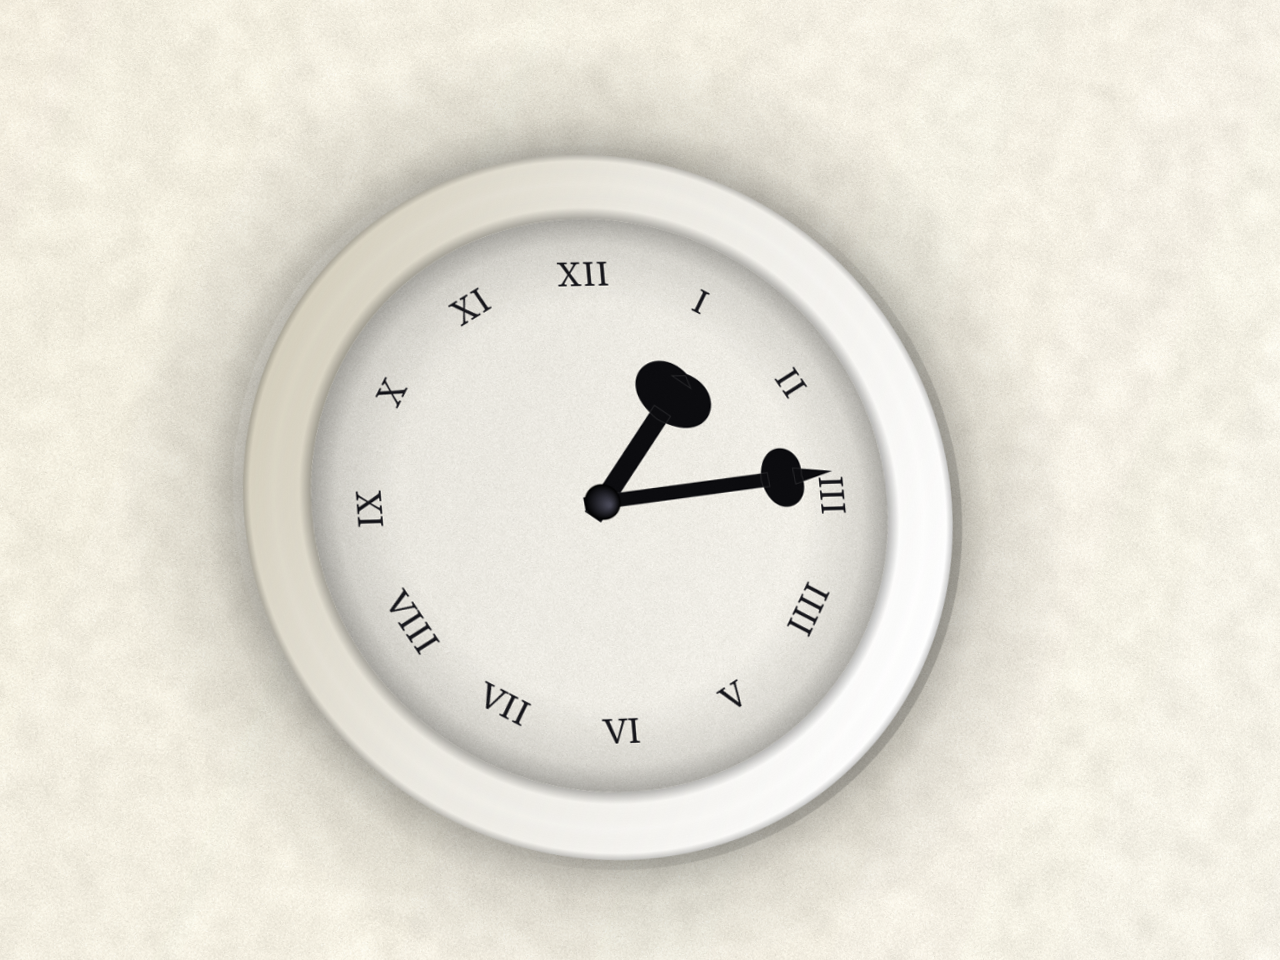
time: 1:14
